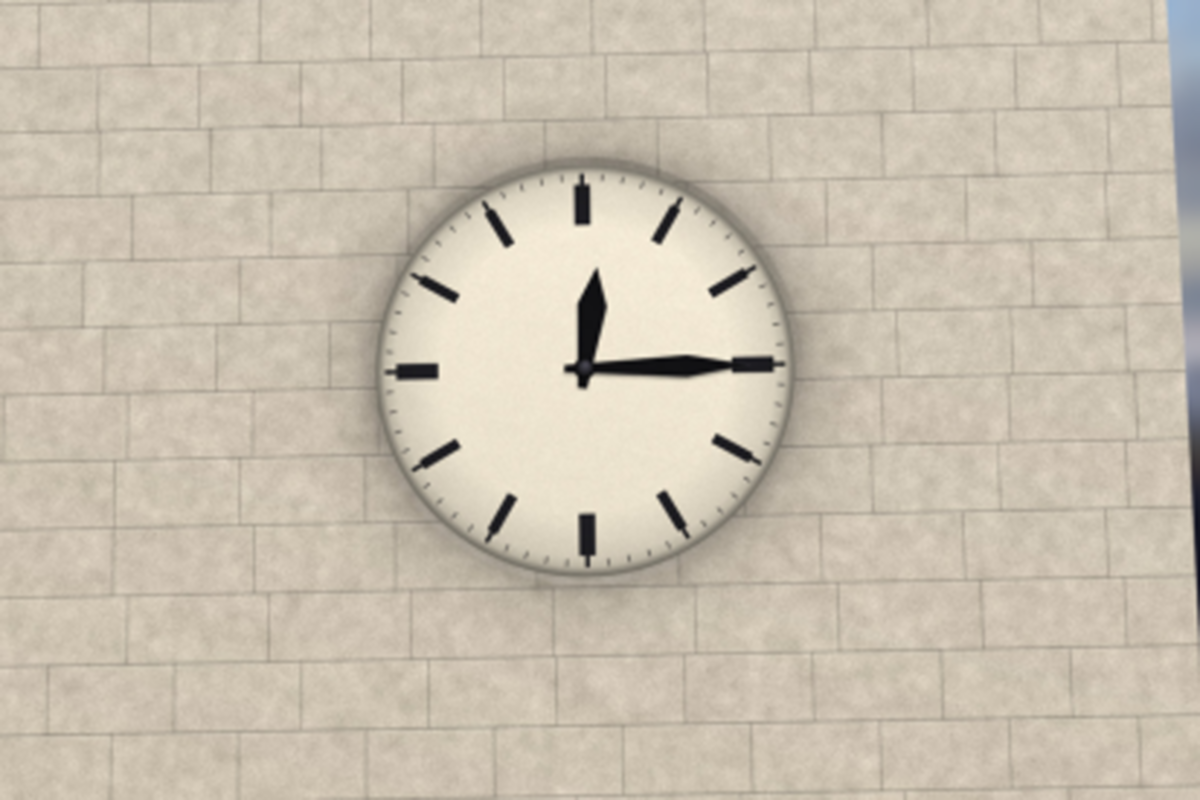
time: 12:15
